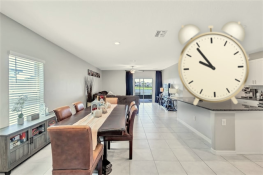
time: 9:54
